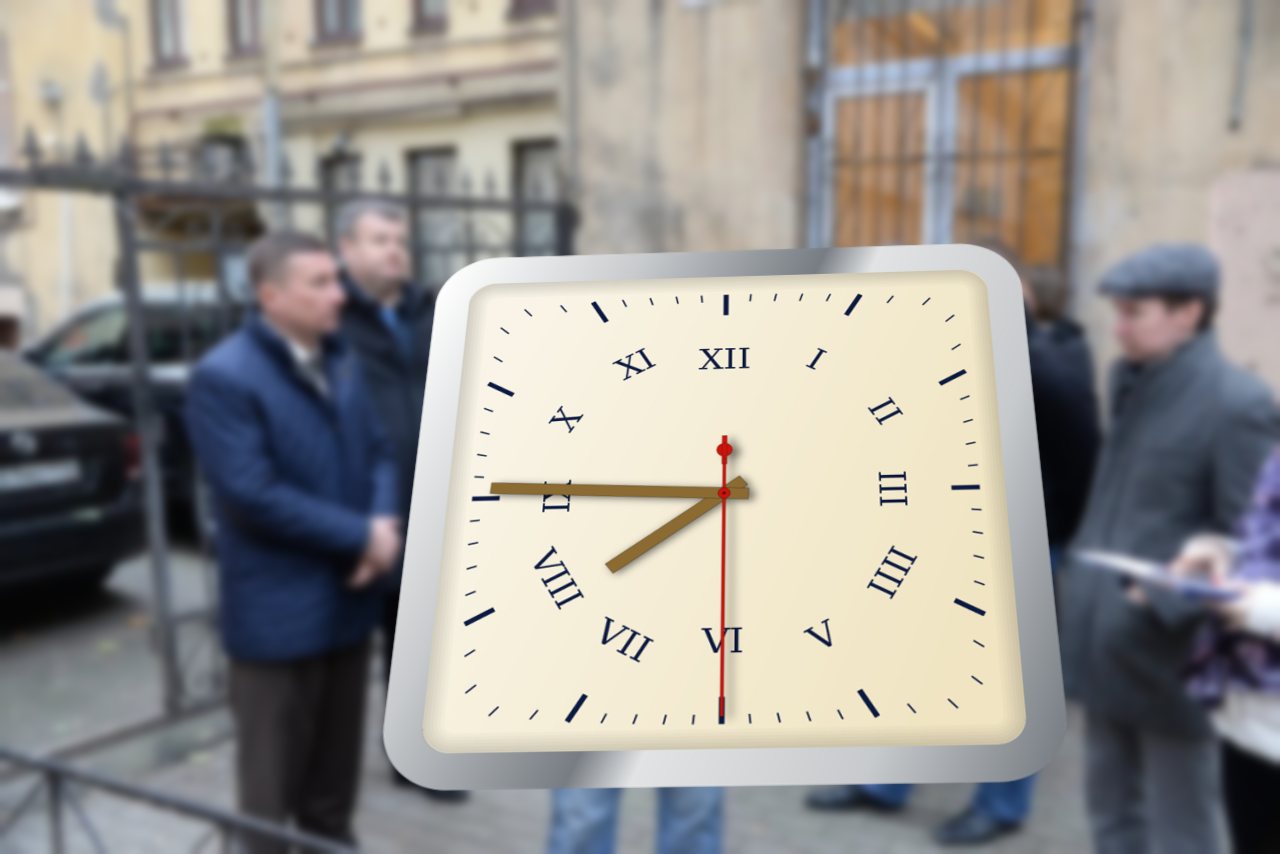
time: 7:45:30
